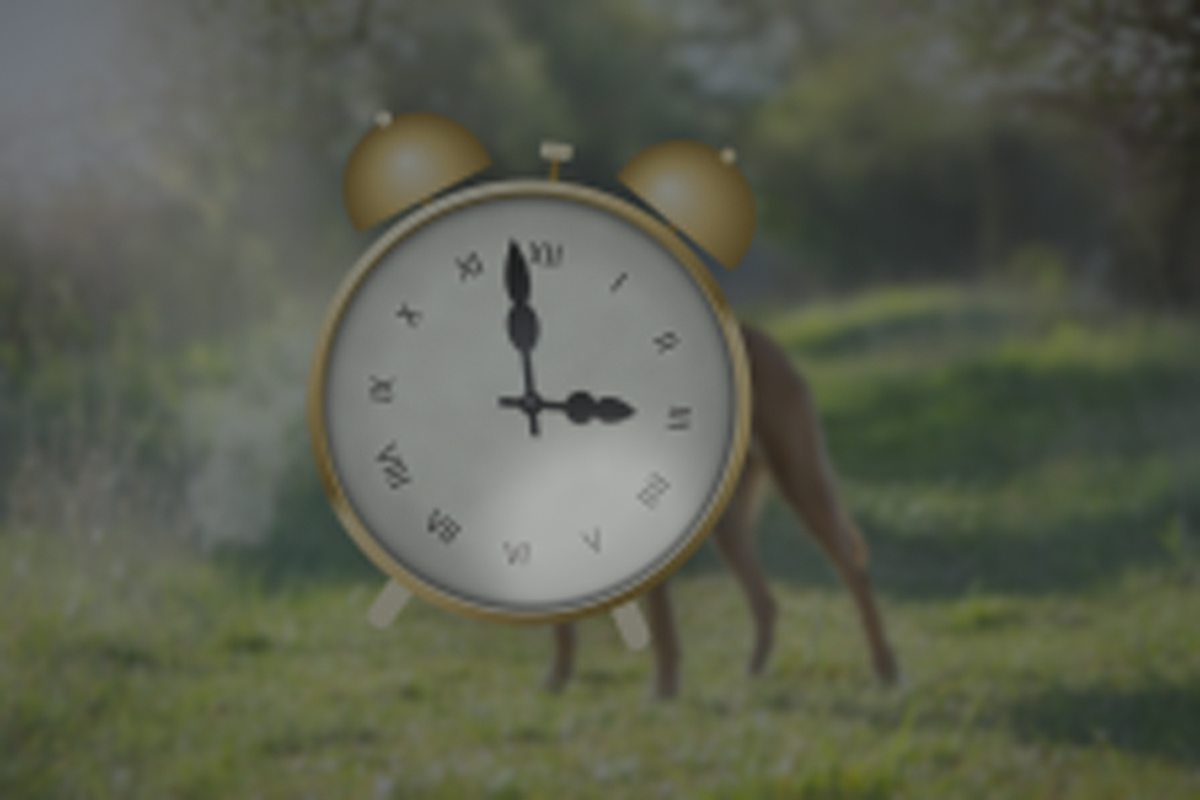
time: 2:58
